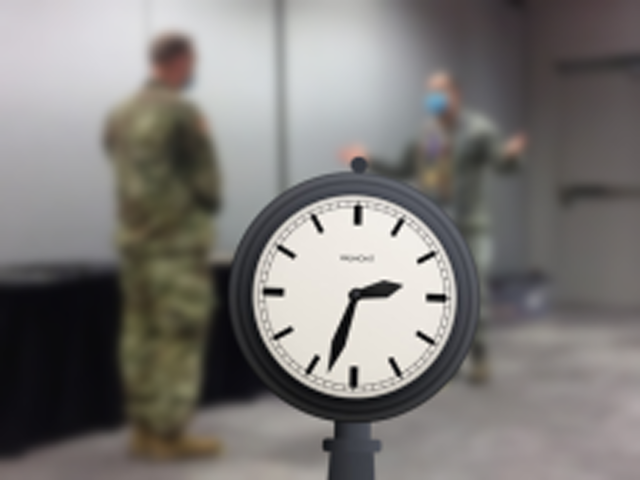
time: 2:33
